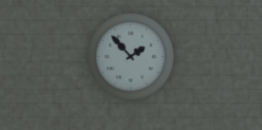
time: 1:53
